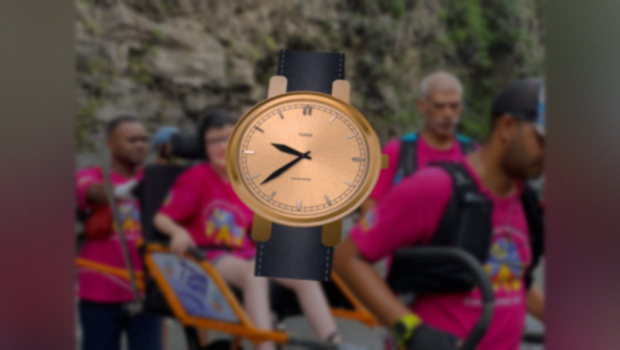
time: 9:38
